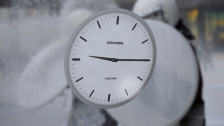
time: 9:15
